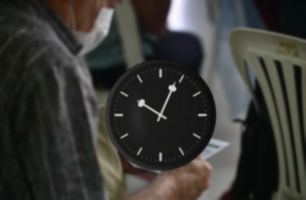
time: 10:04
